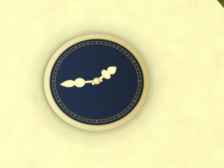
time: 1:44
